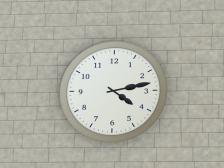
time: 4:13
